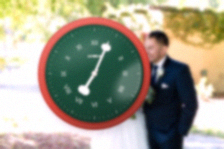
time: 7:04
